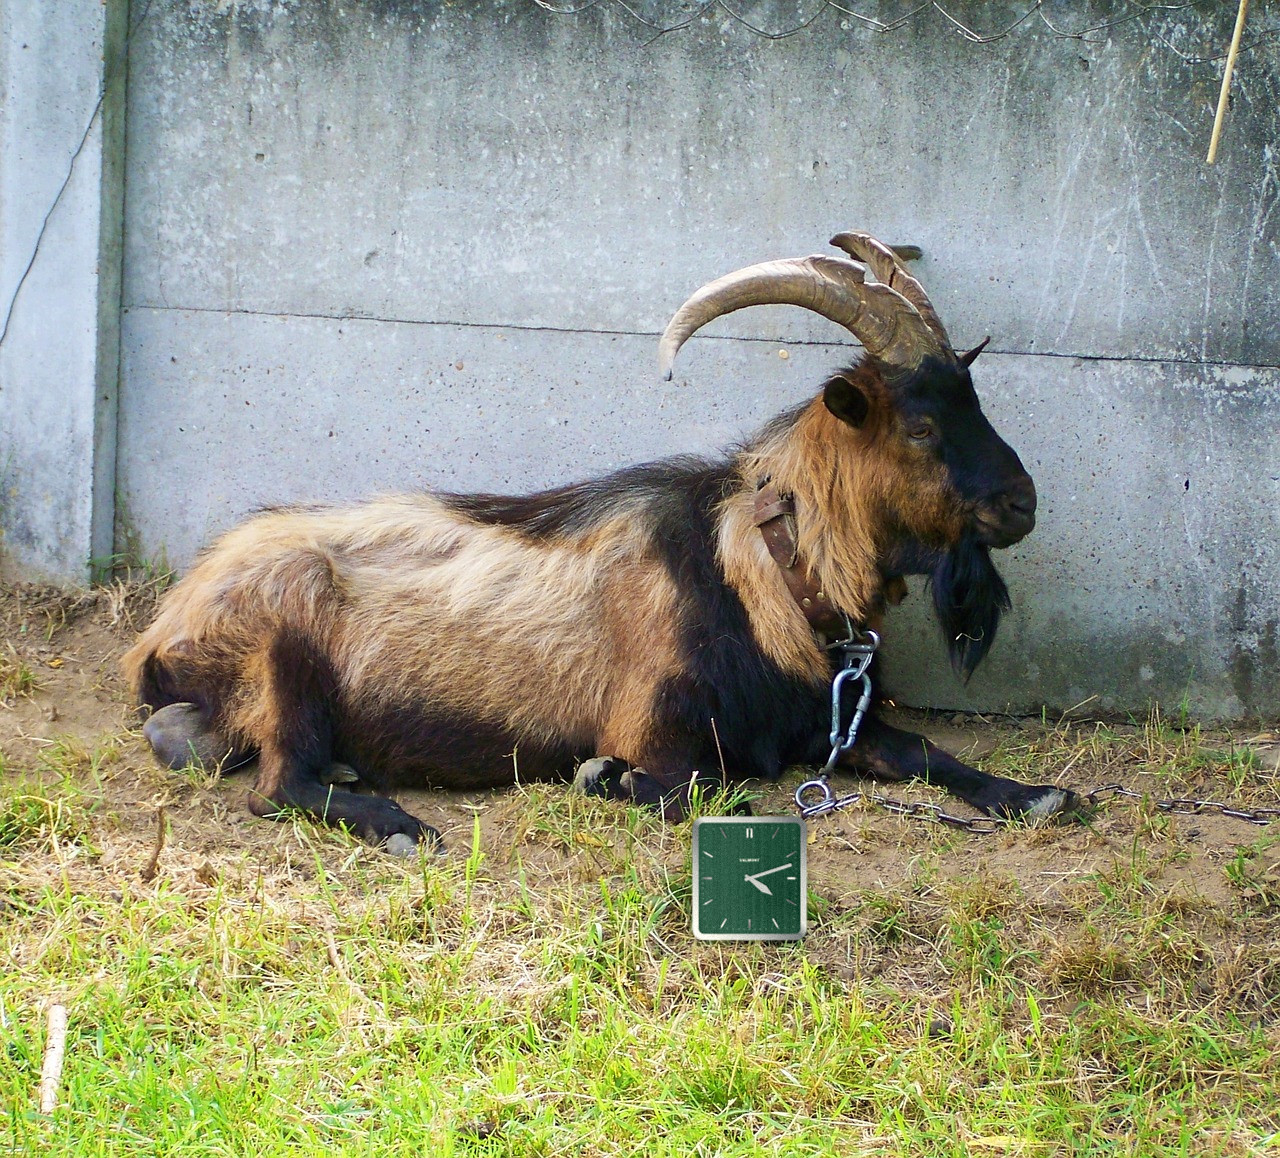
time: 4:12
